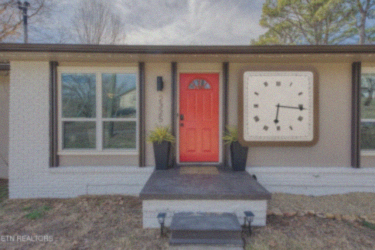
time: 6:16
